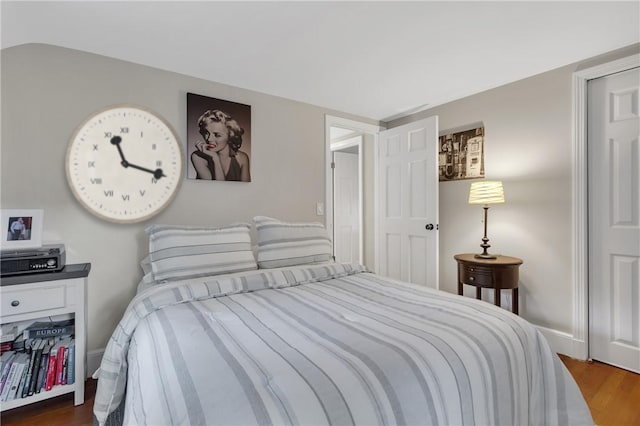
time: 11:18
